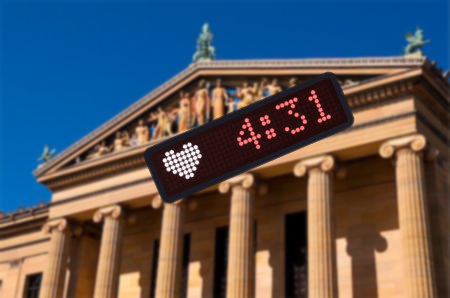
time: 4:31
